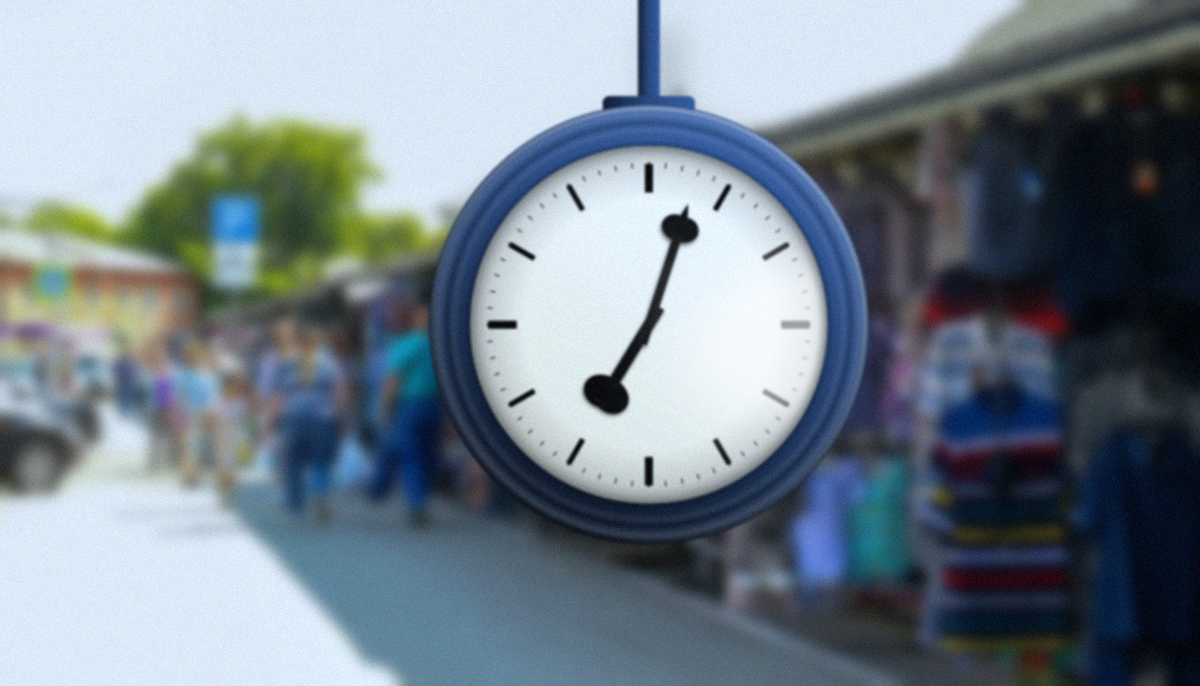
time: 7:03
